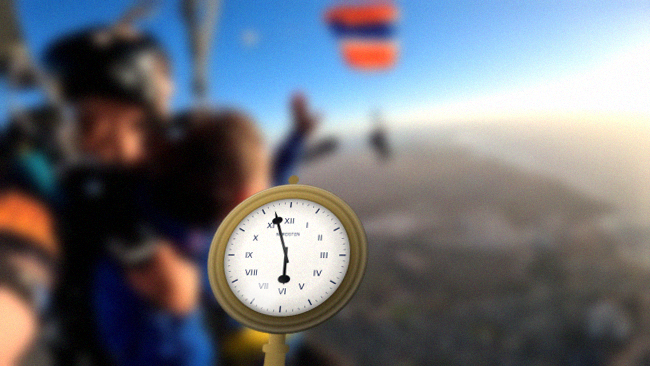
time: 5:57
